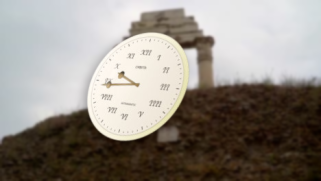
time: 9:44
